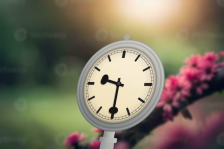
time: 9:30
